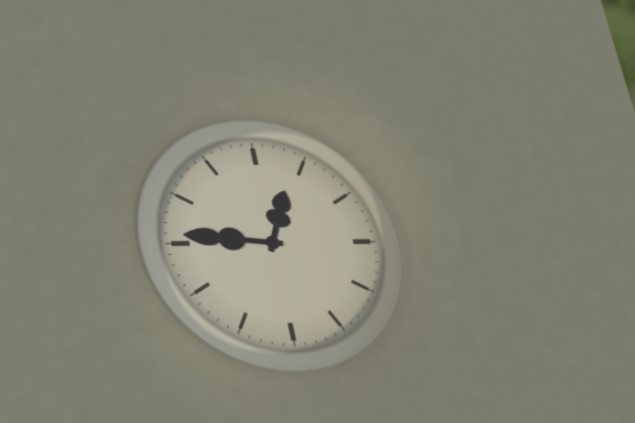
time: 12:46
